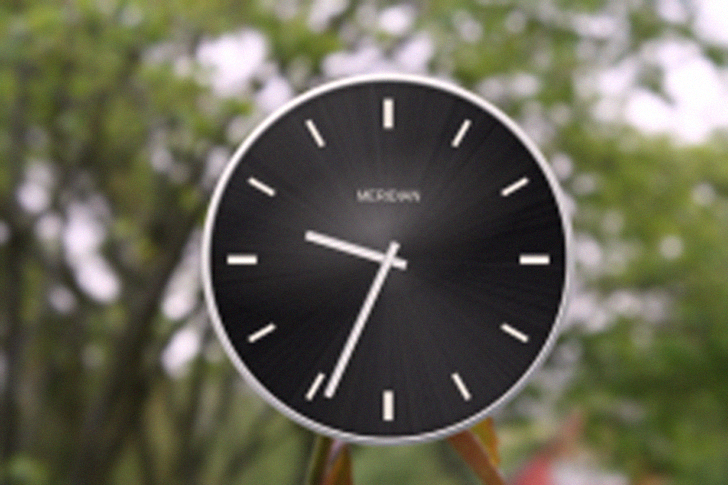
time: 9:34
